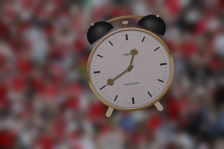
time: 12:40
